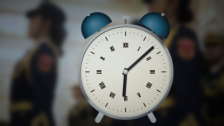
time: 6:08
